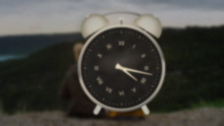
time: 4:17
